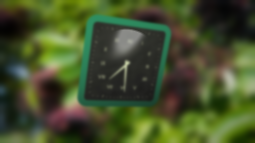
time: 7:29
